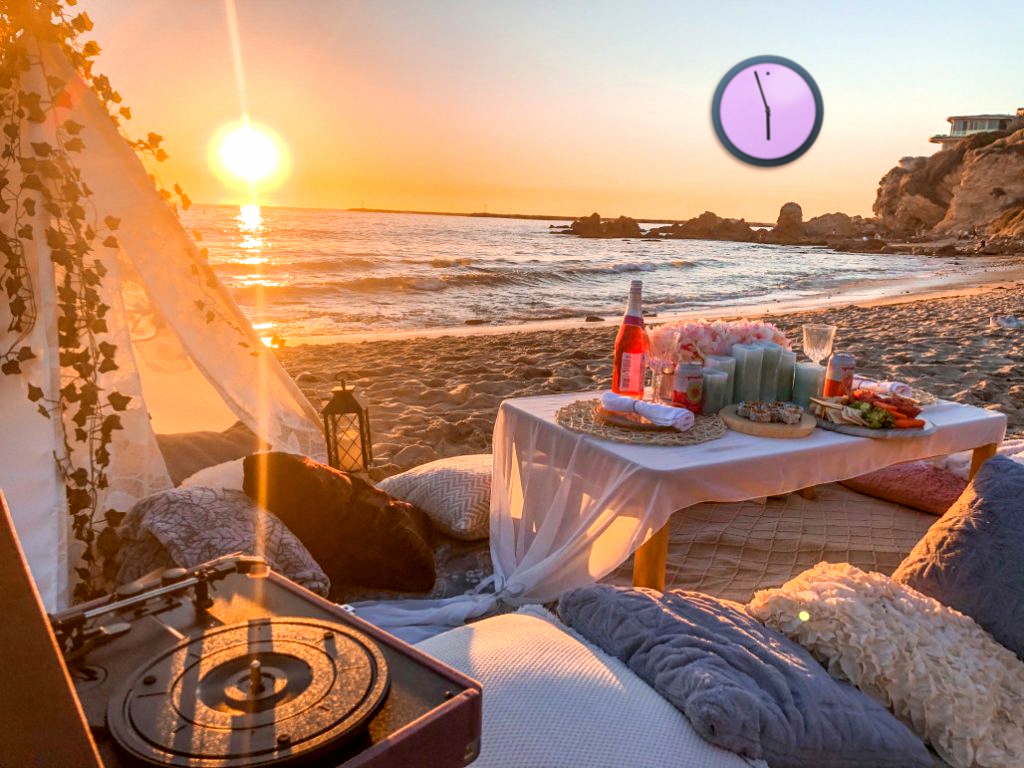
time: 5:57
